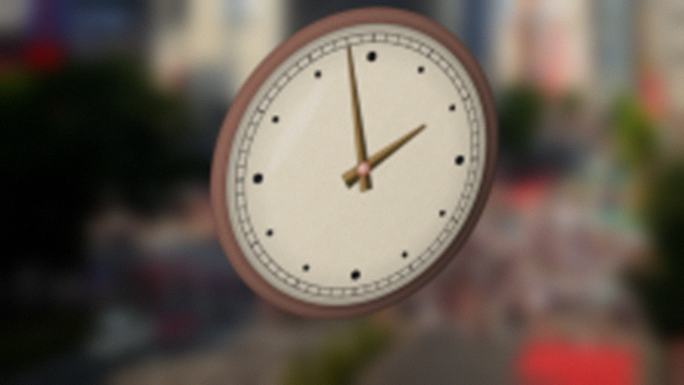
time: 1:58
